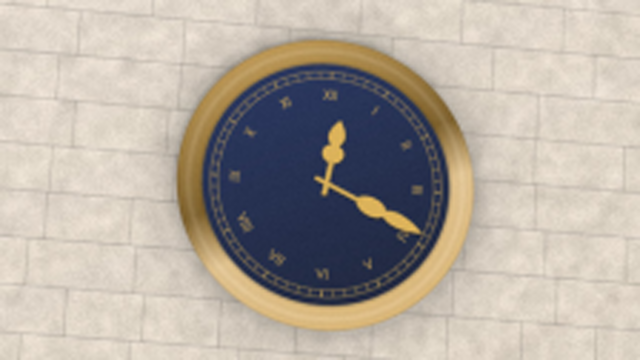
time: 12:19
